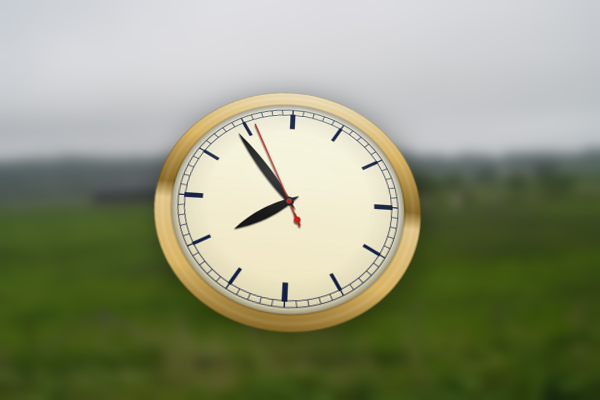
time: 7:53:56
